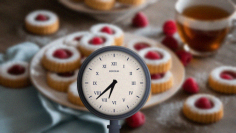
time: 6:38
